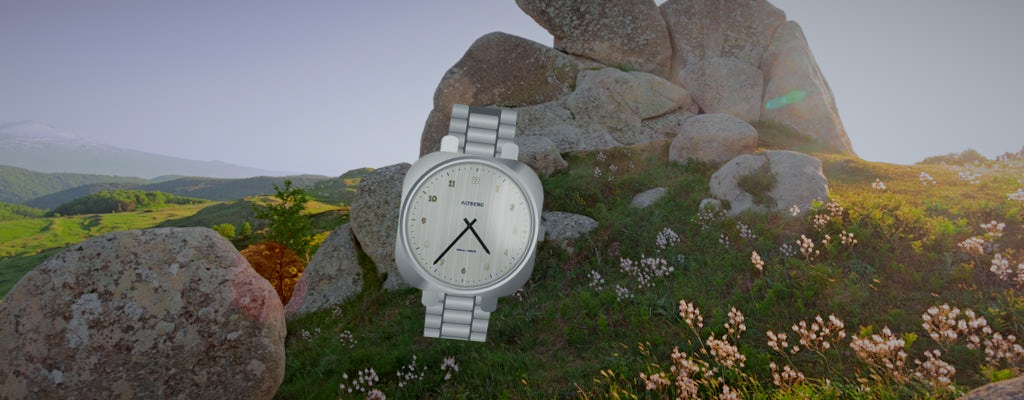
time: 4:36
